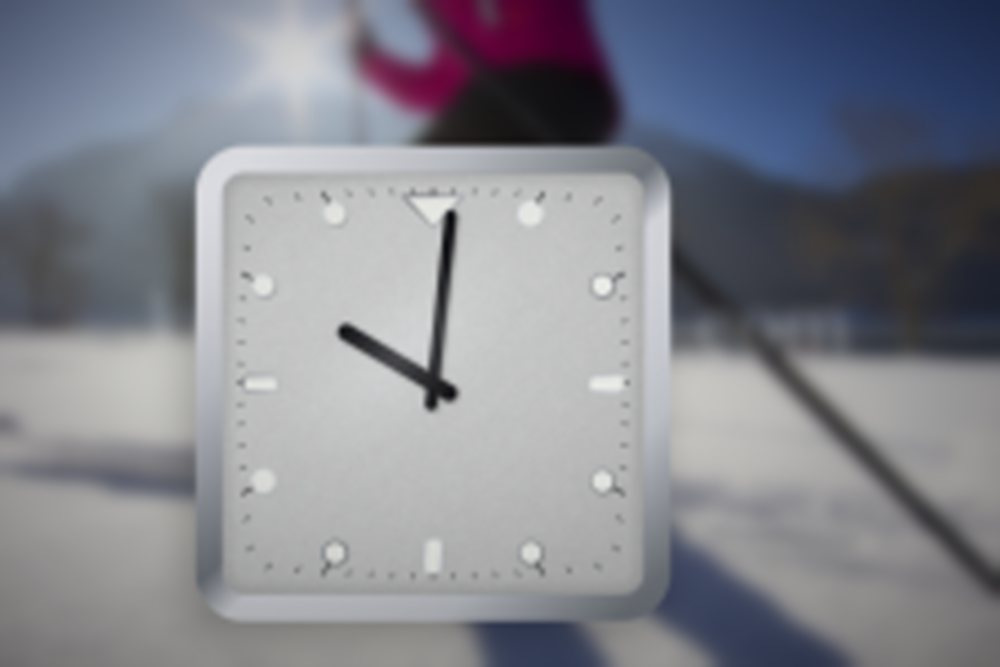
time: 10:01
